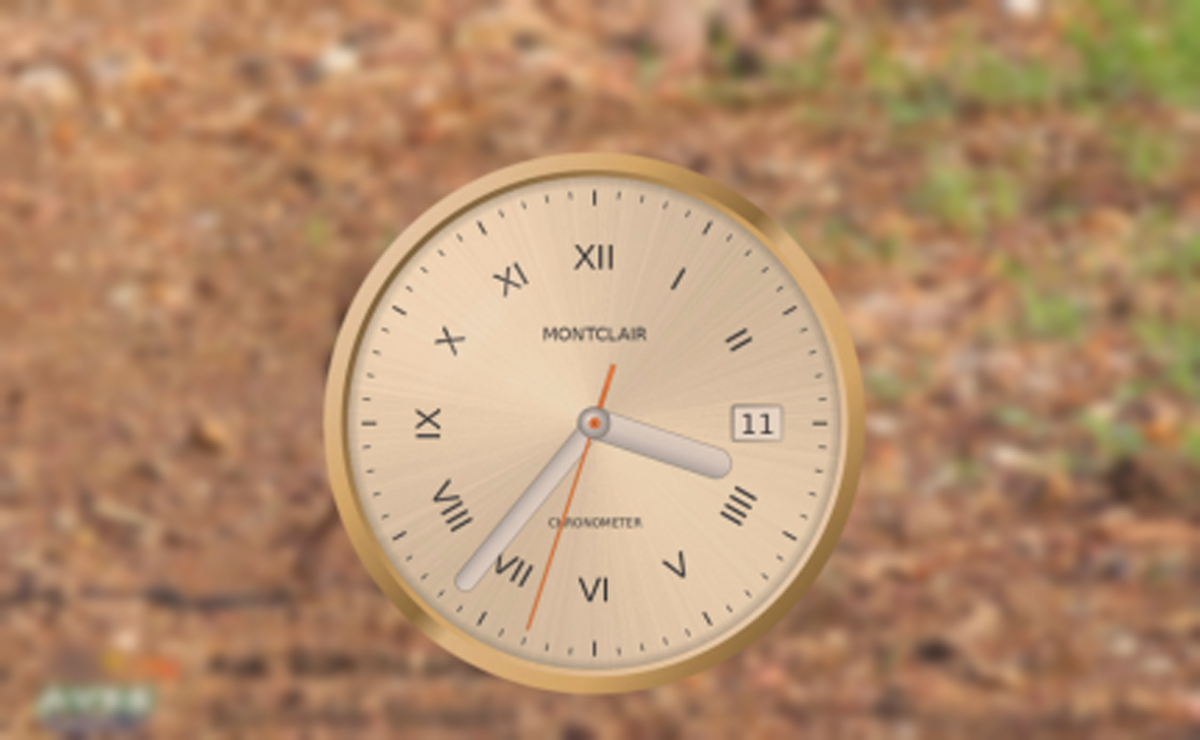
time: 3:36:33
